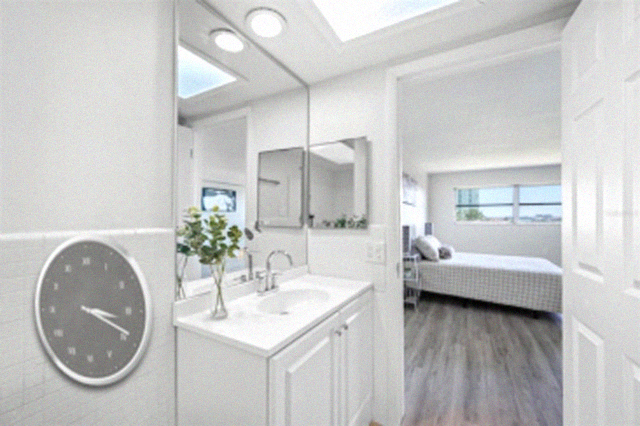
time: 3:19
